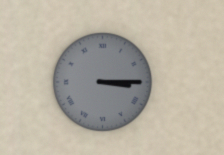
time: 3:15
